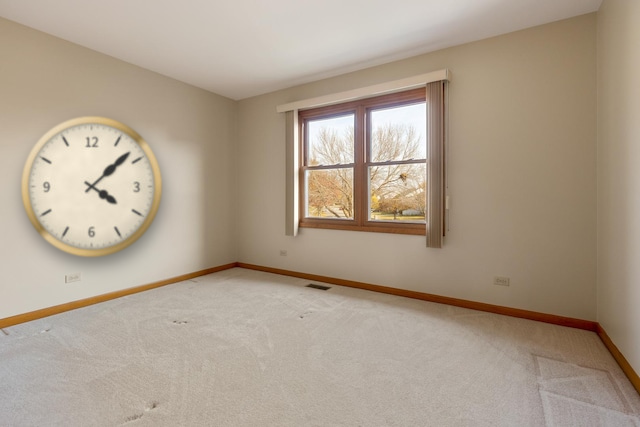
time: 4:08
